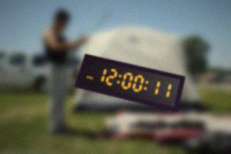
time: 12:00:11
